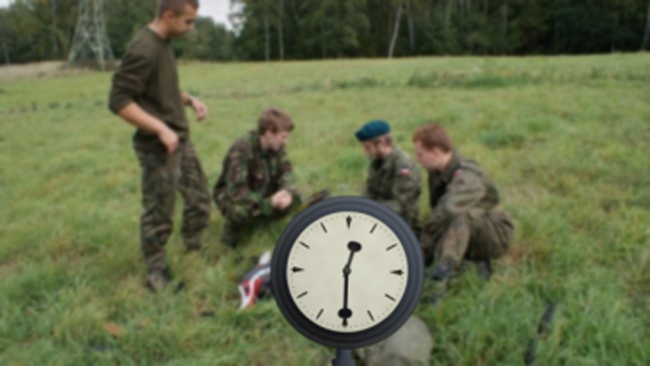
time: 12:30
